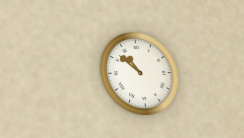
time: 10:52
